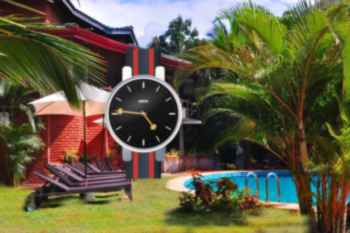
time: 4:46
